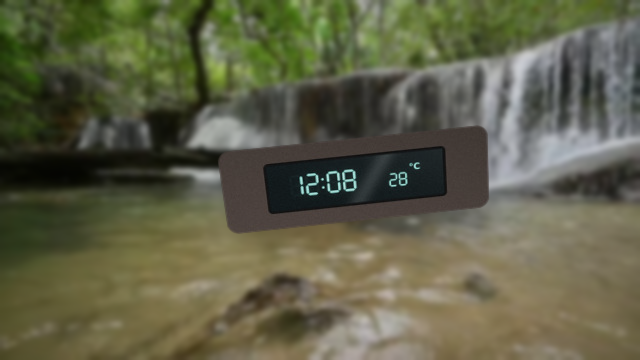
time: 12:08
